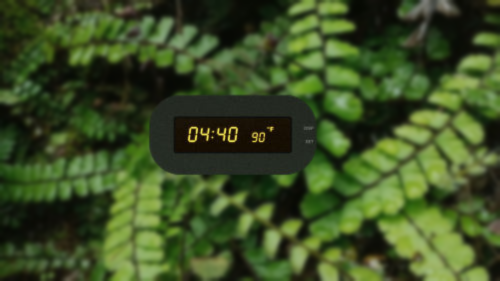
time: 4:40
